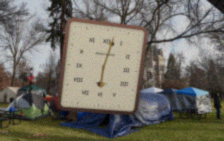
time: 6:02
